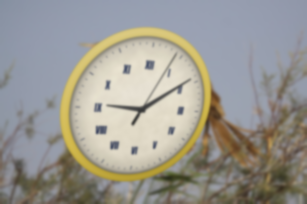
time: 9:09:04
